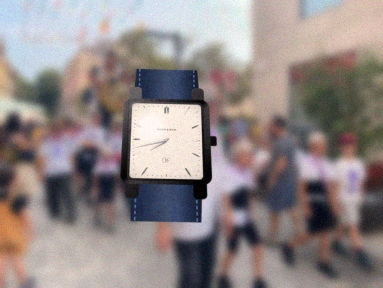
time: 7:42
